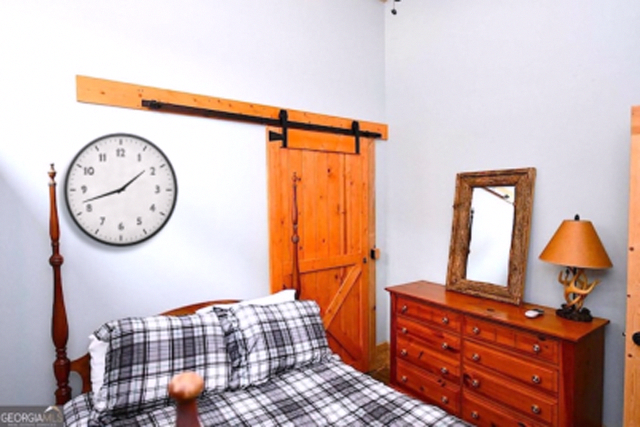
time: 1:42
